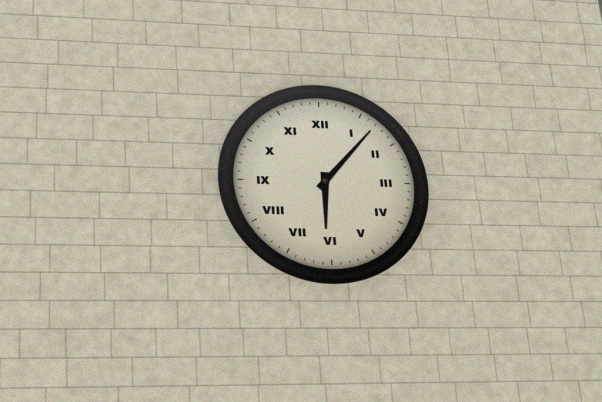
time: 6:07
